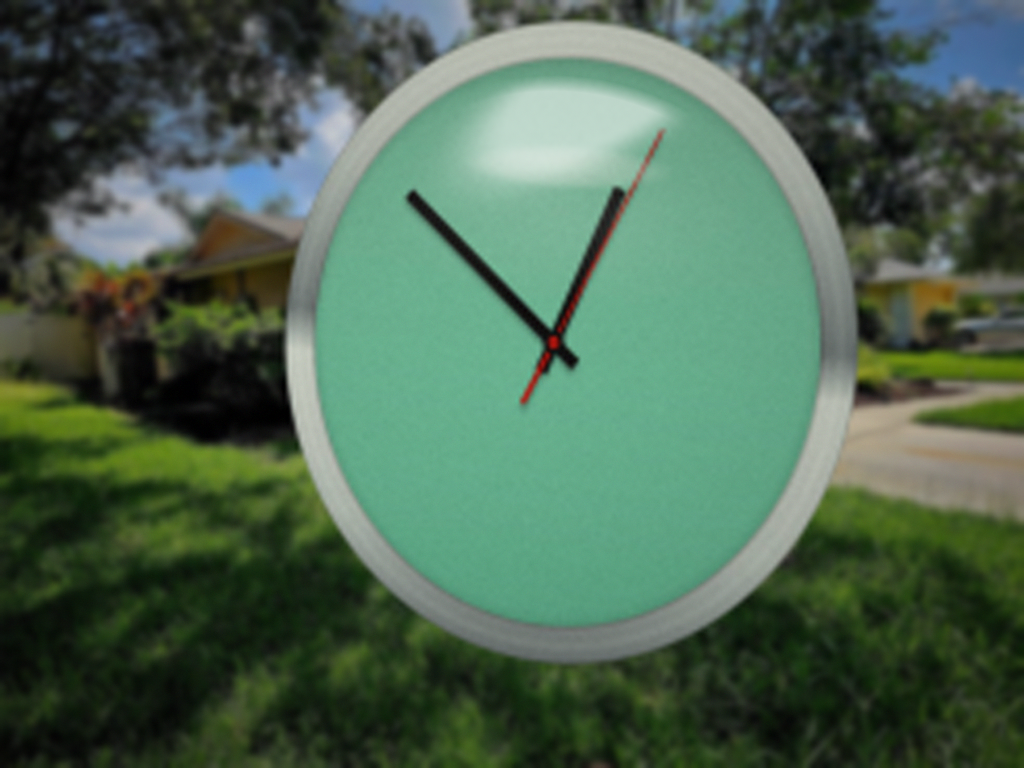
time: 12:52:05
